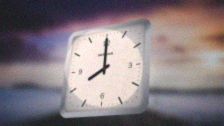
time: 8:00
